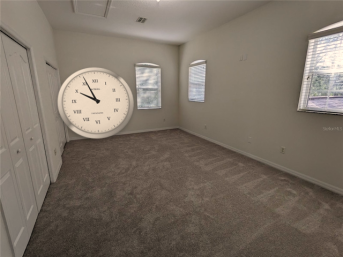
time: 9:56
